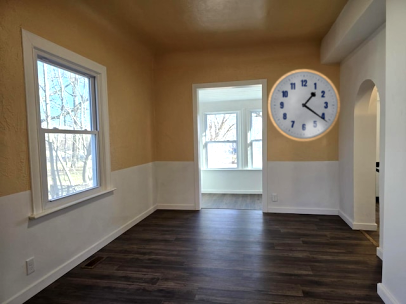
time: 1:21
